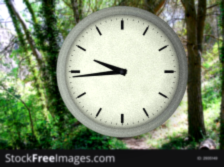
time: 9:44
